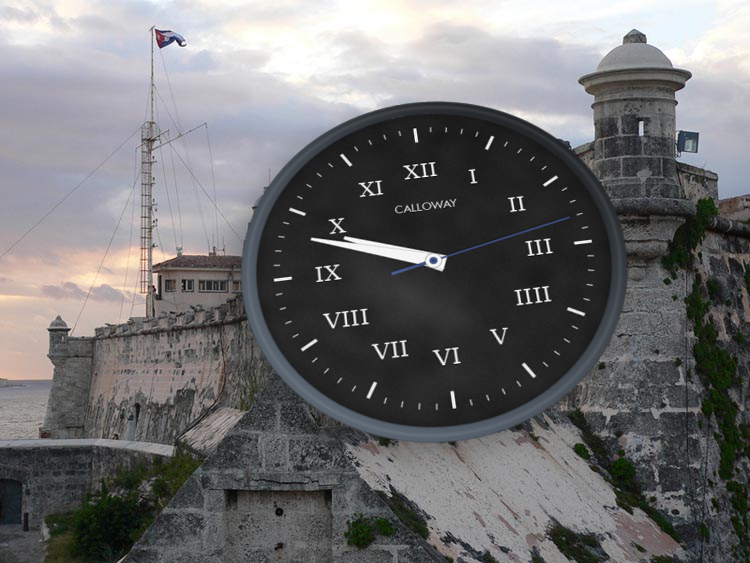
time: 9:48:13
